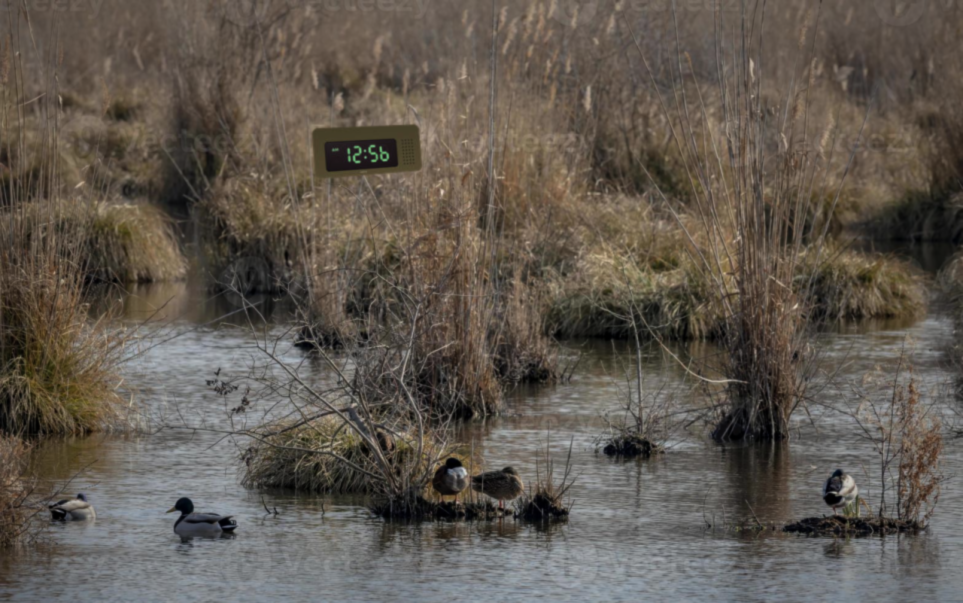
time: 12:56
